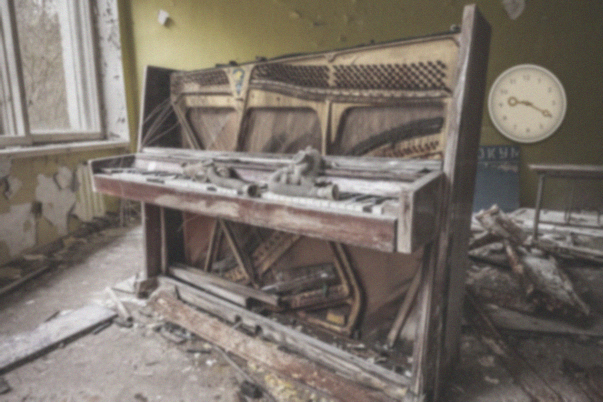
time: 9:20
